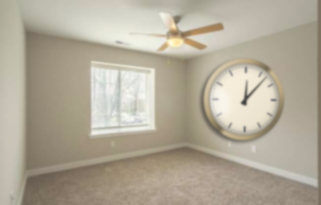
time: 12:07
